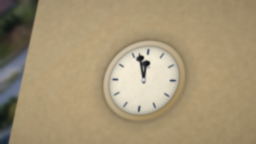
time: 11:57
